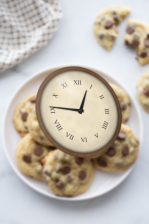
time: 12:46
